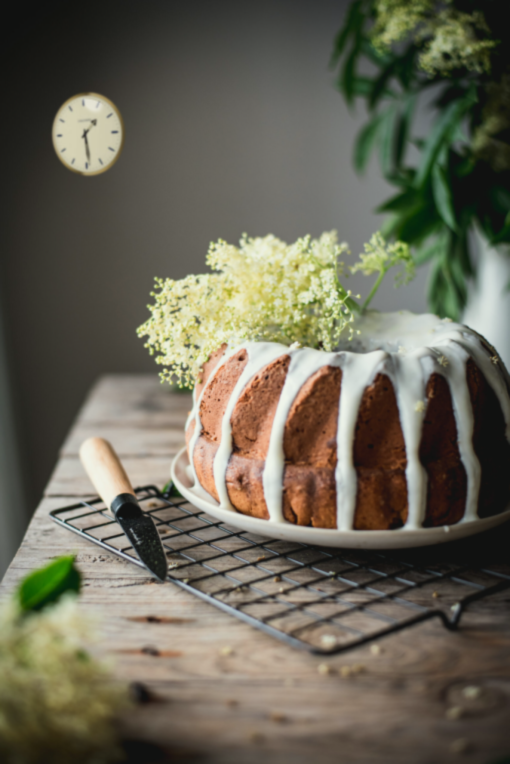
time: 1:29
